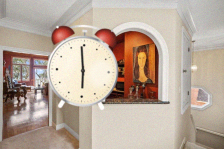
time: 5:59
